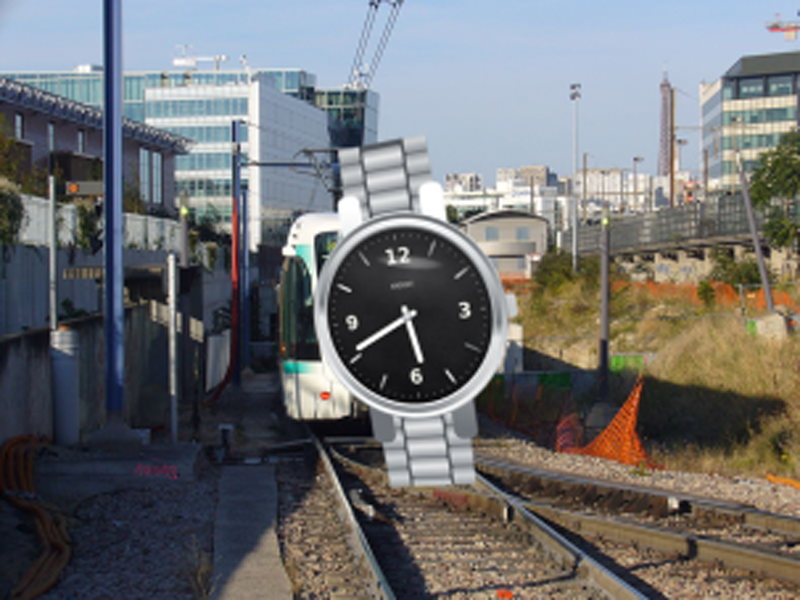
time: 5:41
